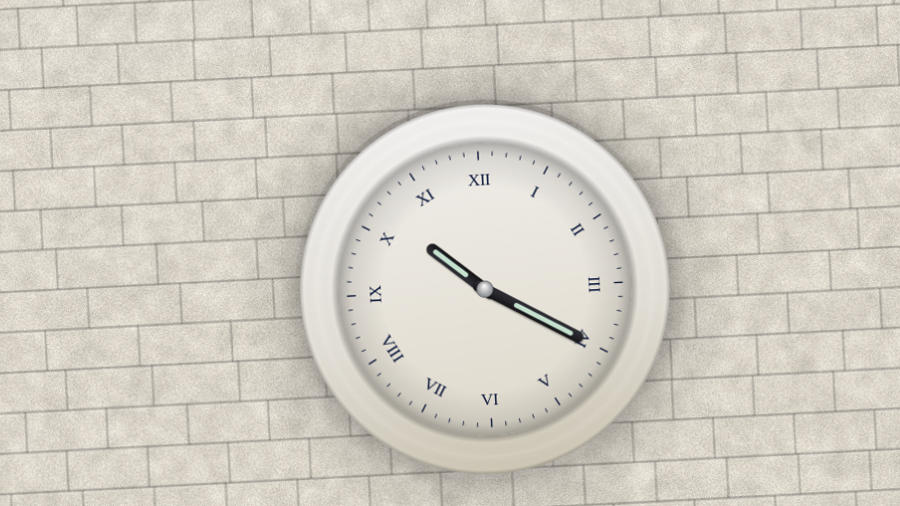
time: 10:20
